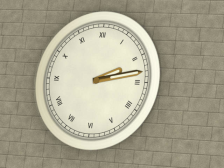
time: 2:13
